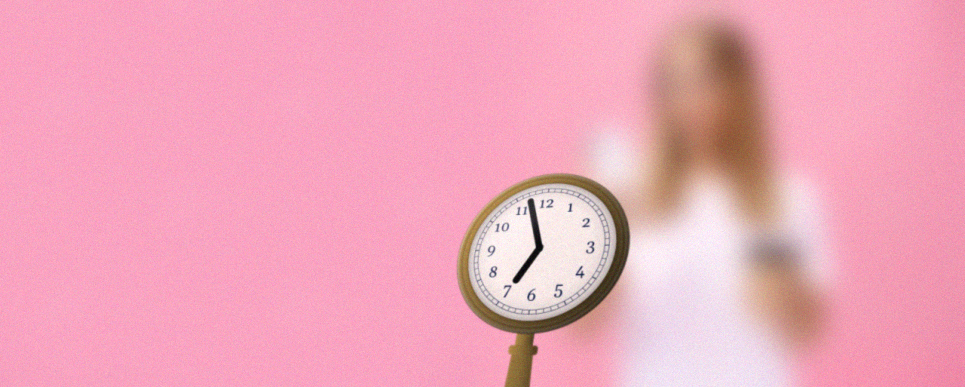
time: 6:57
